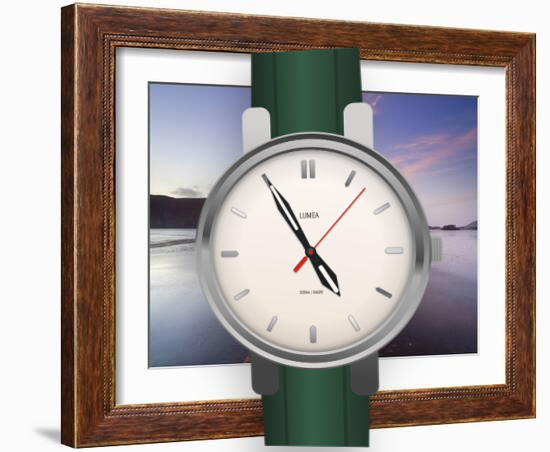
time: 4:55:07
